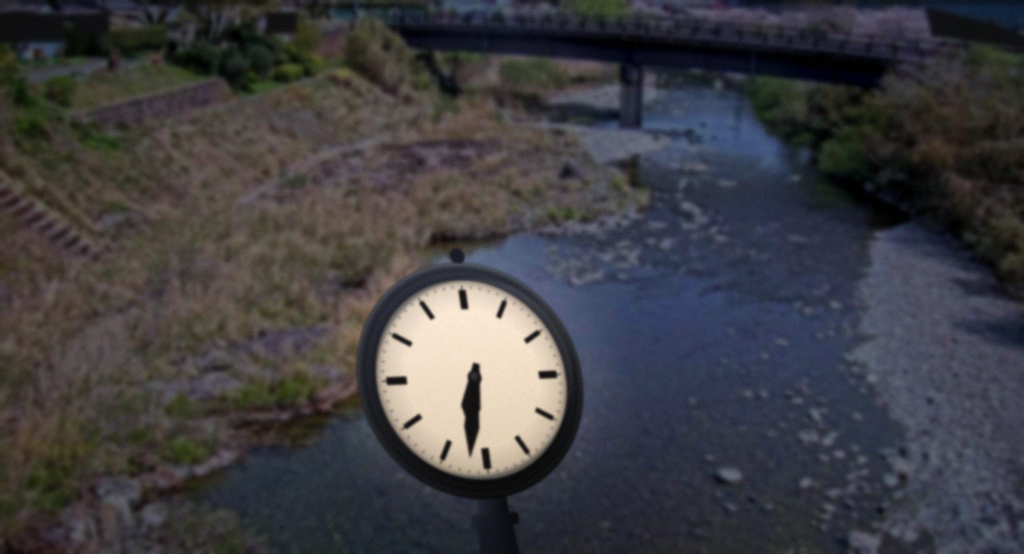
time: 6:32
